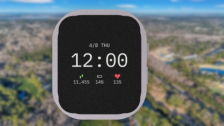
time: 12:00
